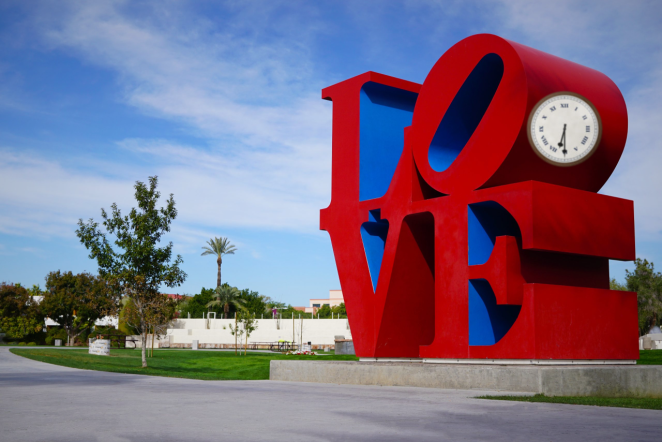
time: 6:30
